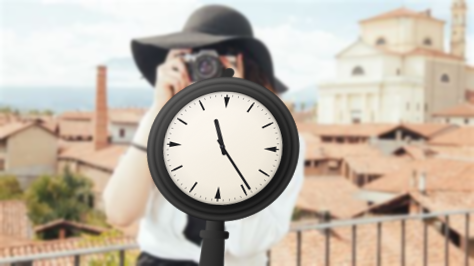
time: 11:24
